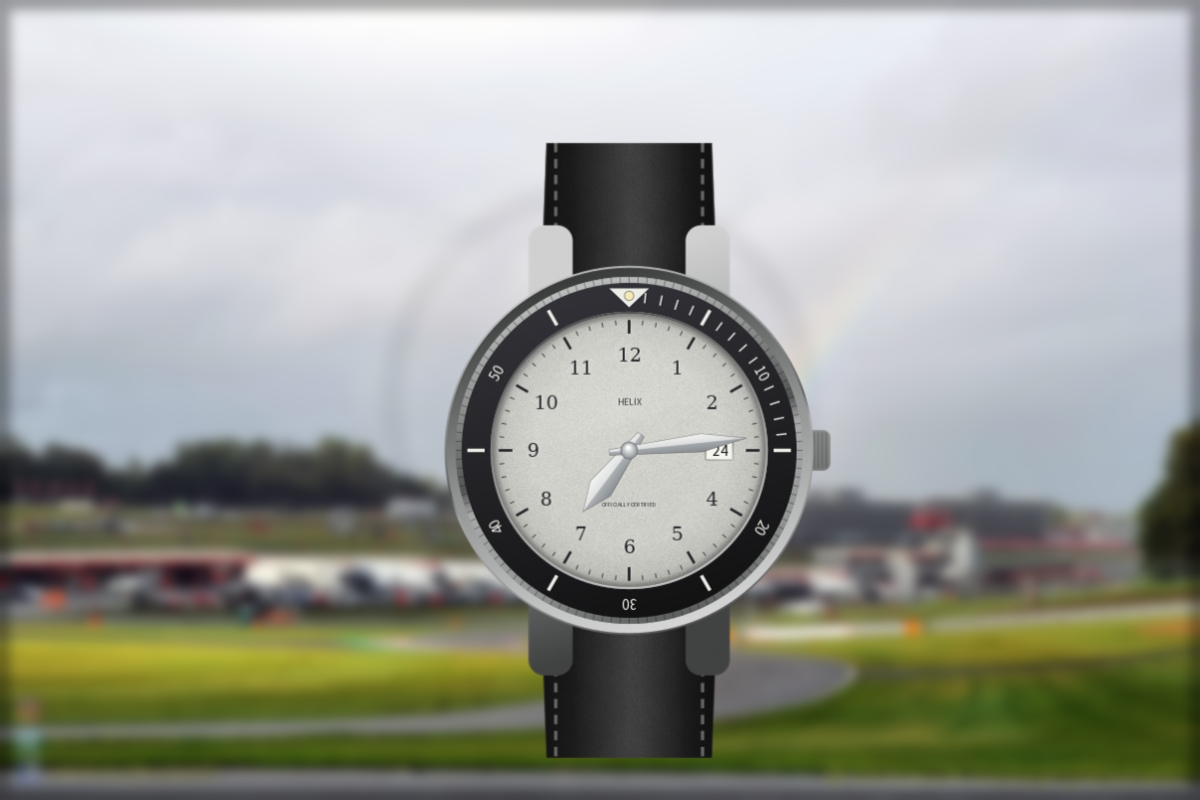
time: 7:14
